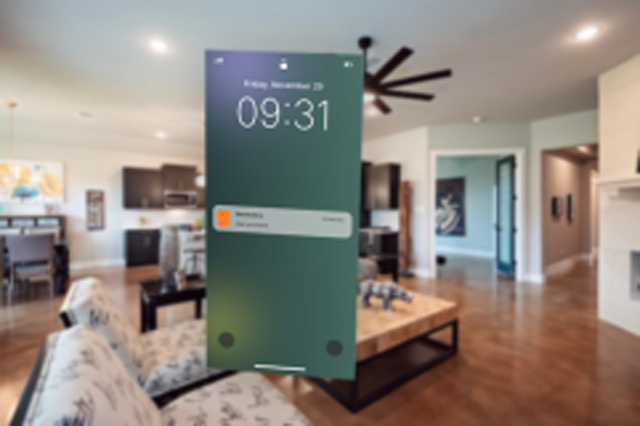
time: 9:31
